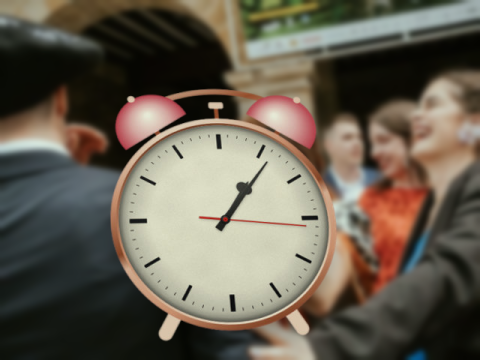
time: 1:06:16
